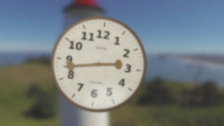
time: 2:43
